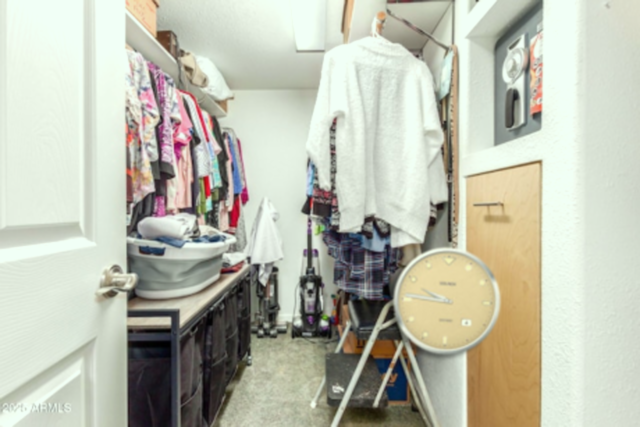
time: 9:46
